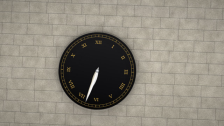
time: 6:33
